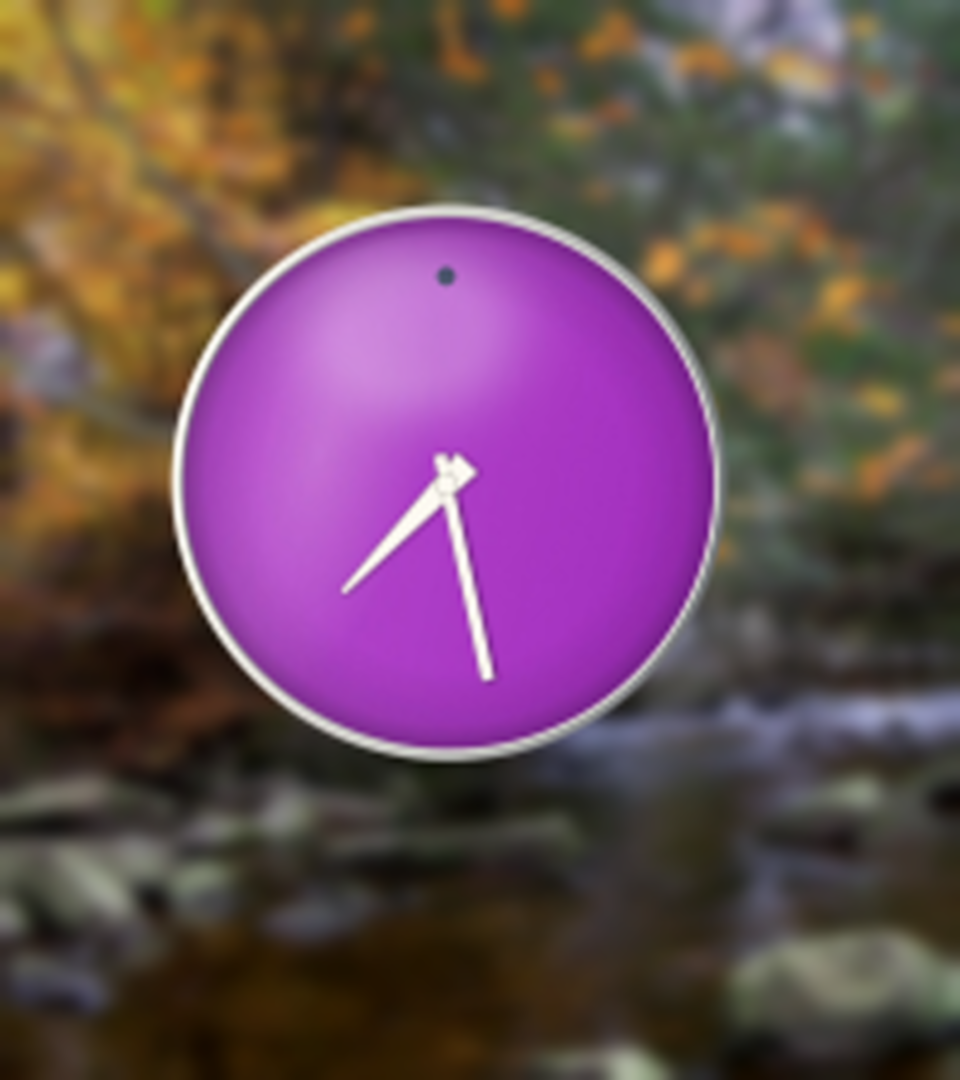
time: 7:28
